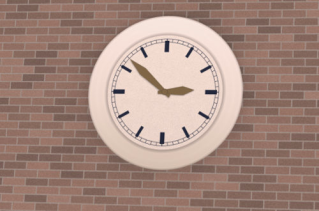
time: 2:52
